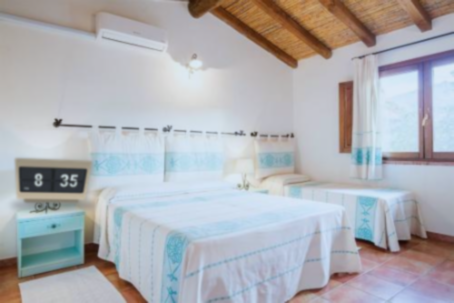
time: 8:35
